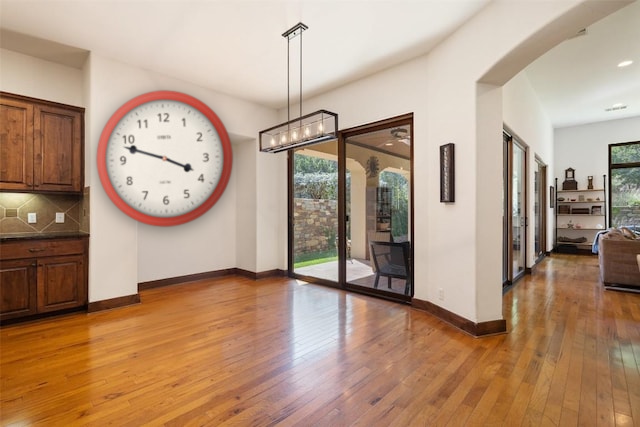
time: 3:48
